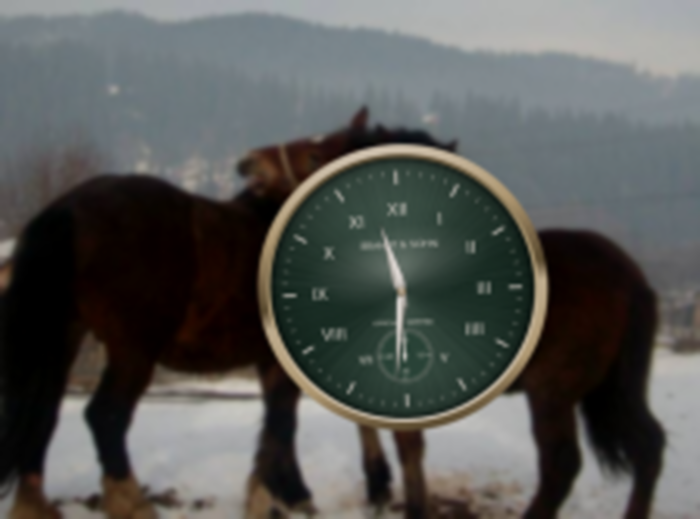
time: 11:31
